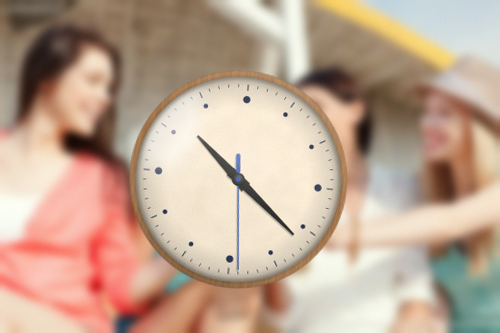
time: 10:21:29
